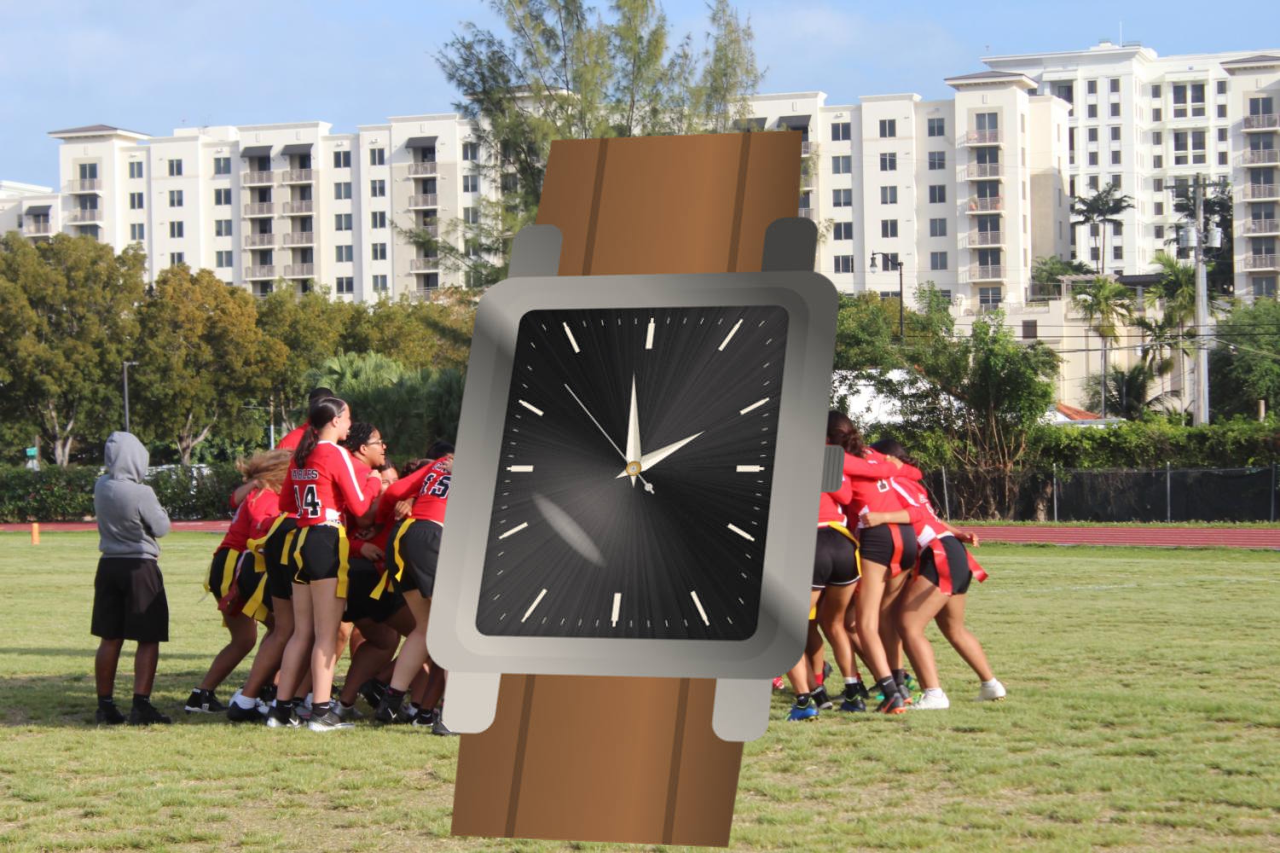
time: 1:58:53
